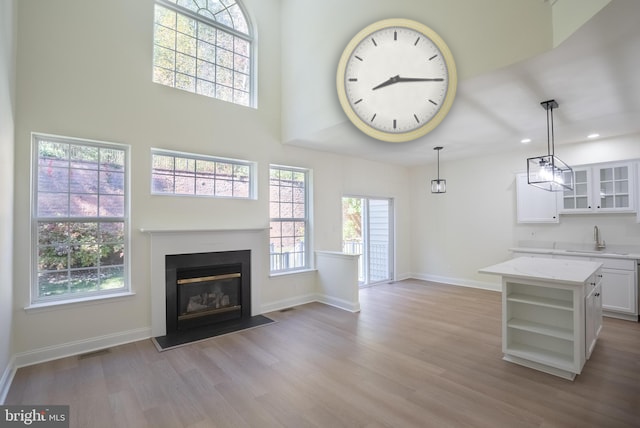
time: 8:15
